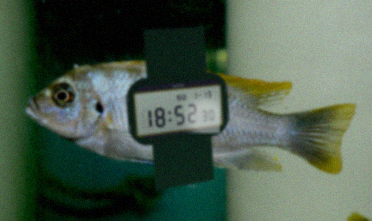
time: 18:52
